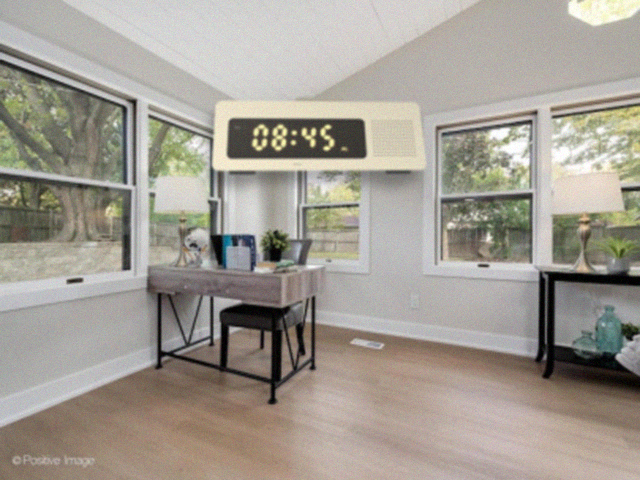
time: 8:45
